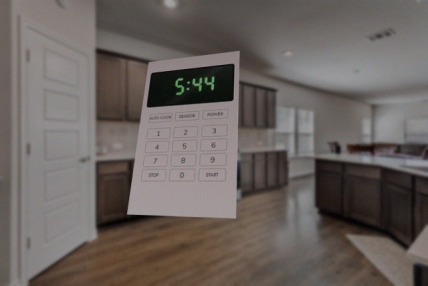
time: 5:44
